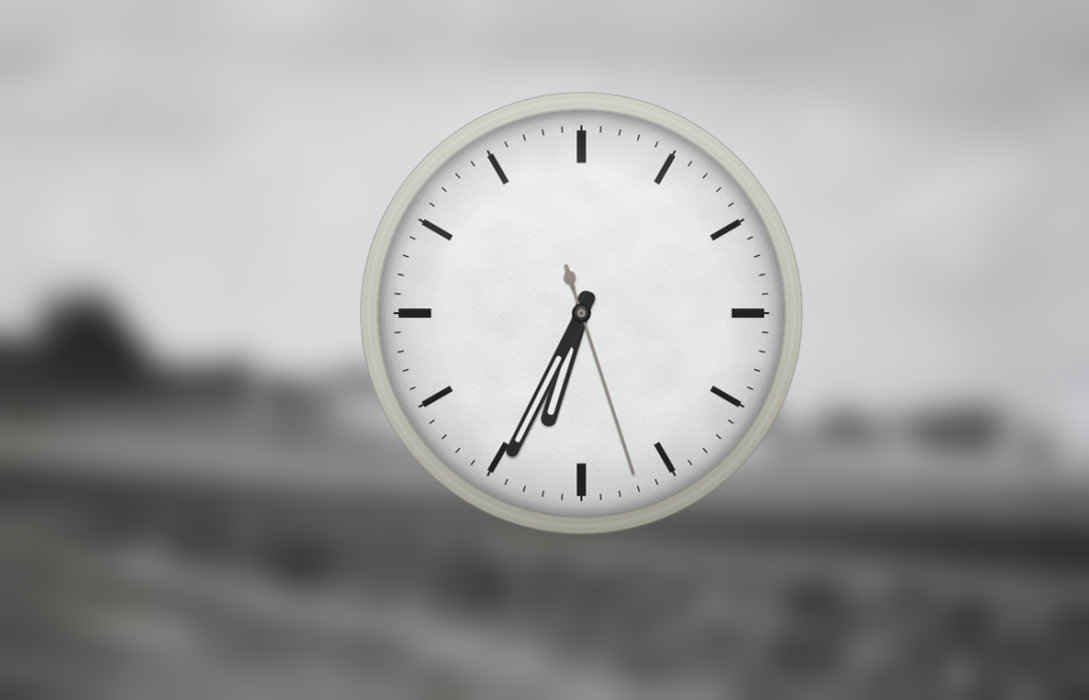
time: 6:34:27
